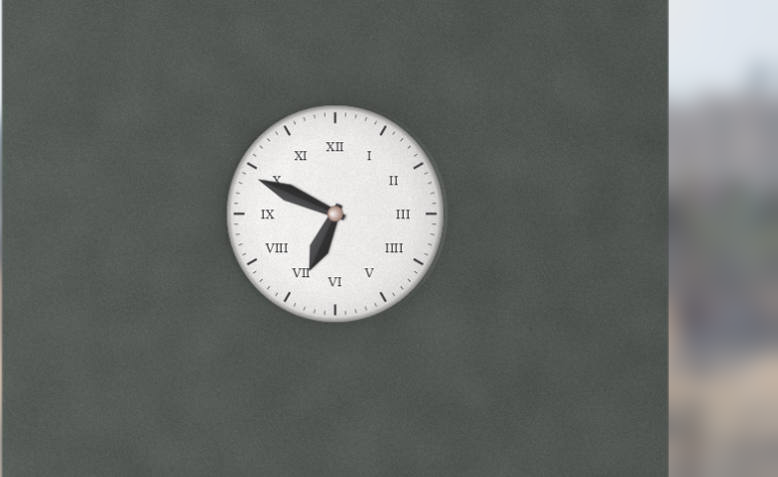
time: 6:49
